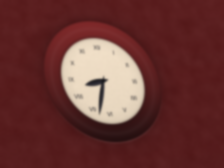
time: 8:33
